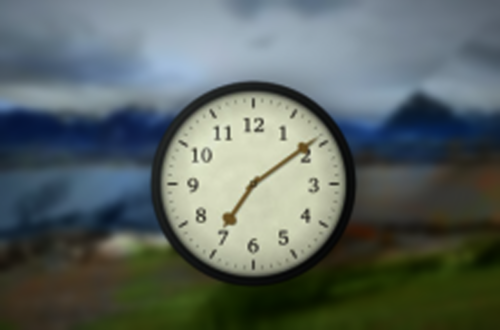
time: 7:09
